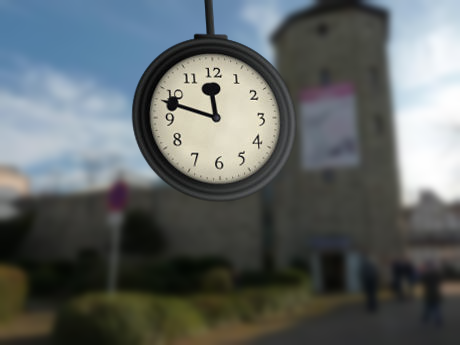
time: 11:48
